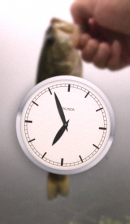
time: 6:56
